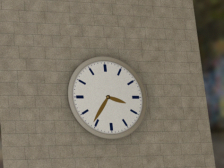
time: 3:36
